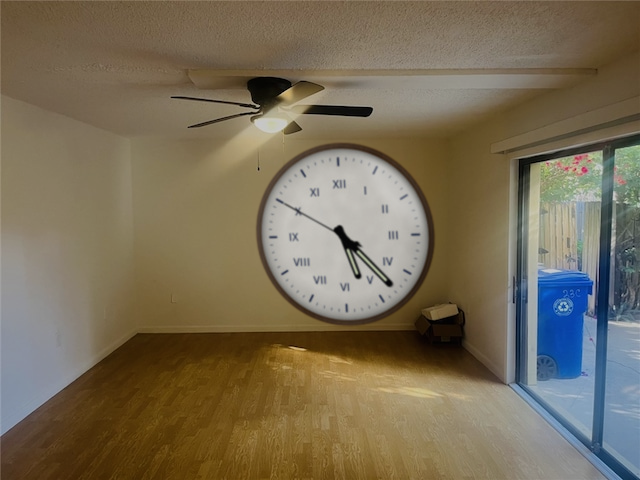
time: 5:22:50
